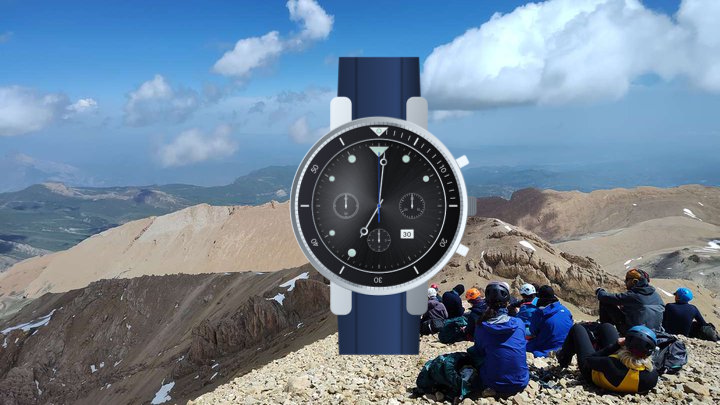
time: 7:01
